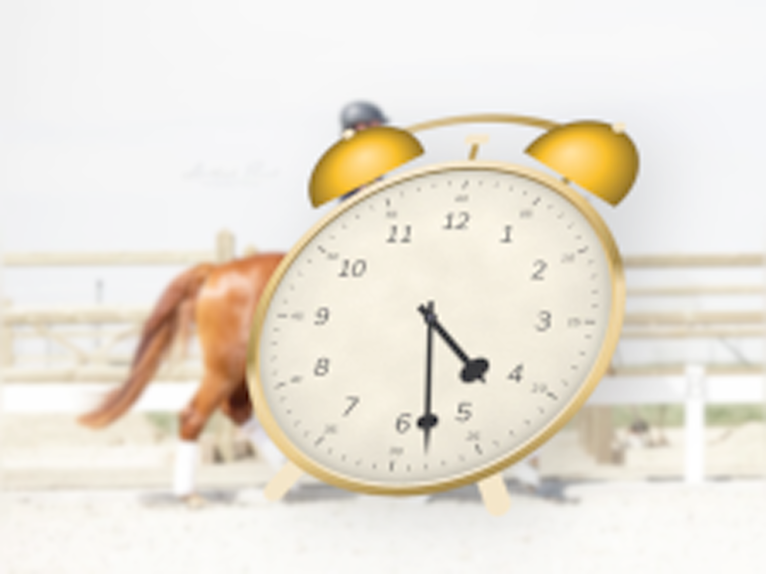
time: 4:28
